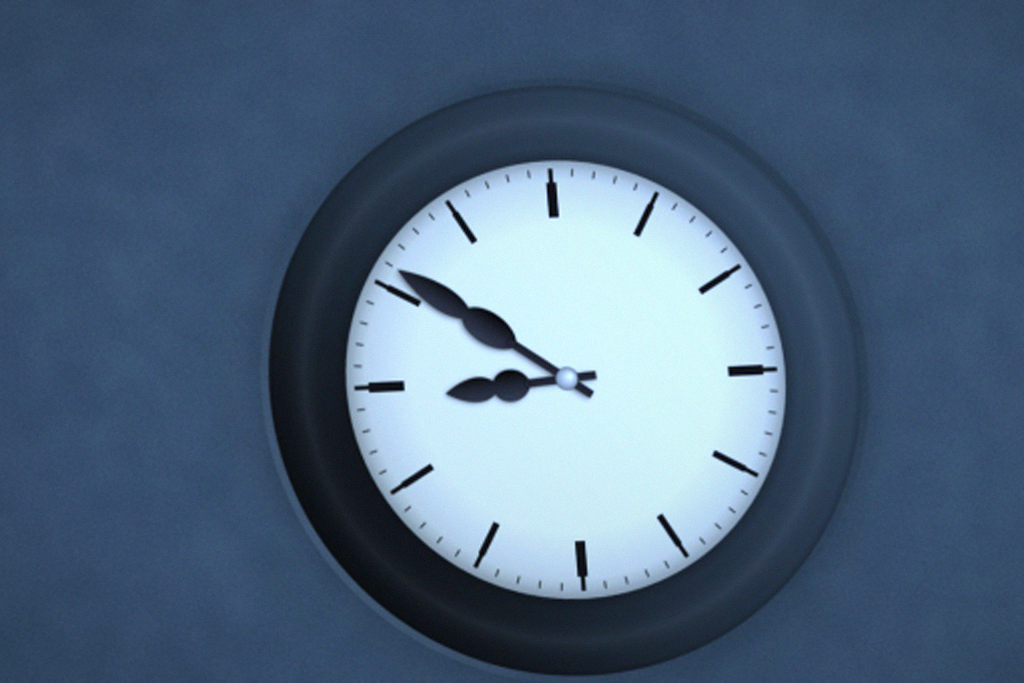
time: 8:51
